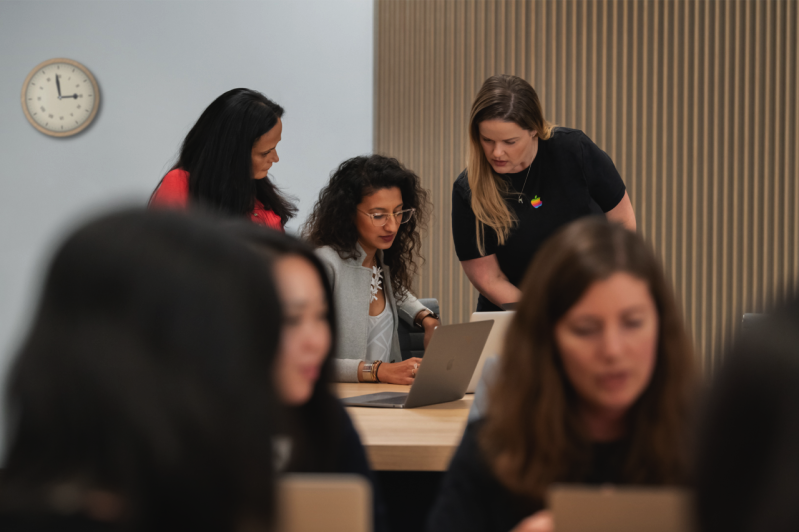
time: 2:59
